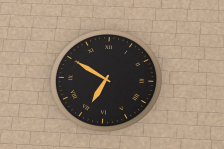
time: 6:50
